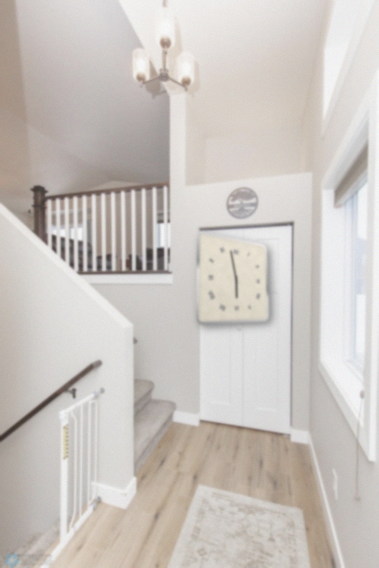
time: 5:58
